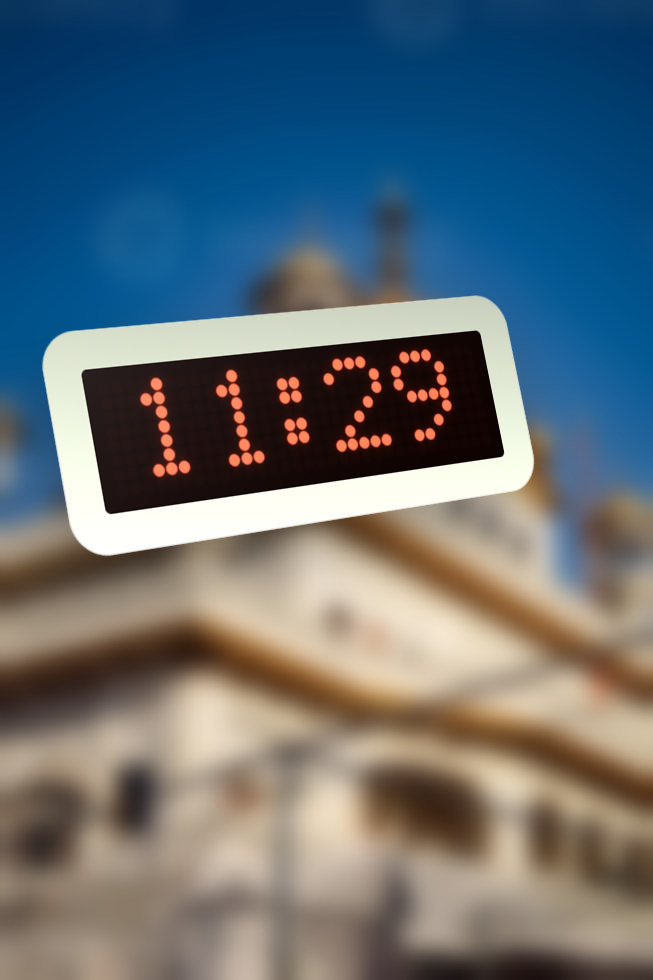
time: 11:29
